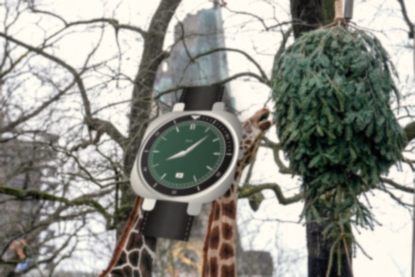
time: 8:07
